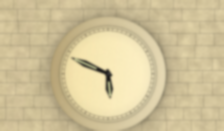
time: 5:49
